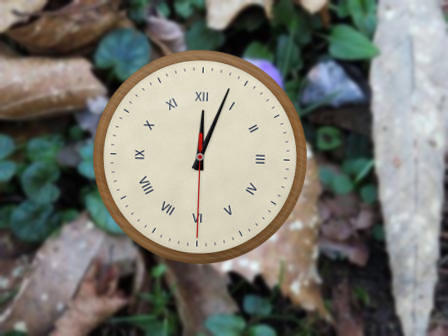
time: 12:03:30
